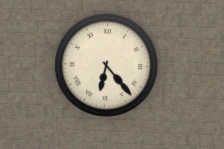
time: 6:23
